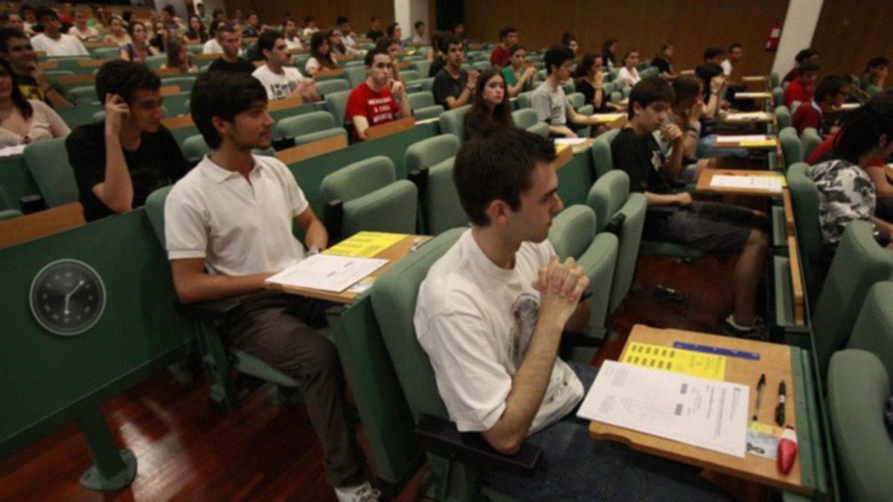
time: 6:07
